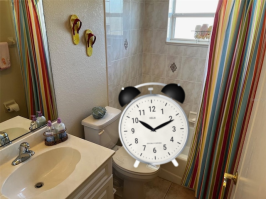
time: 10:11
